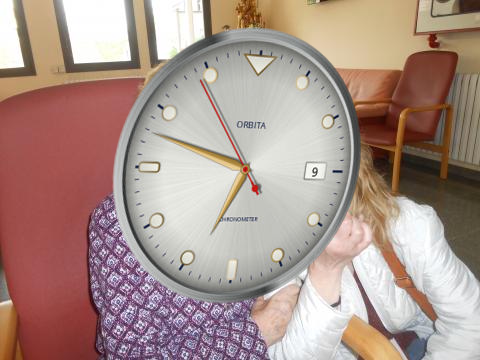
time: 6:47:54
